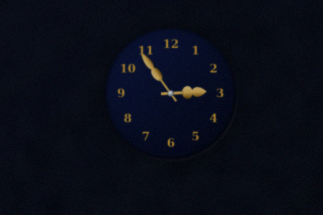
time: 2:54
